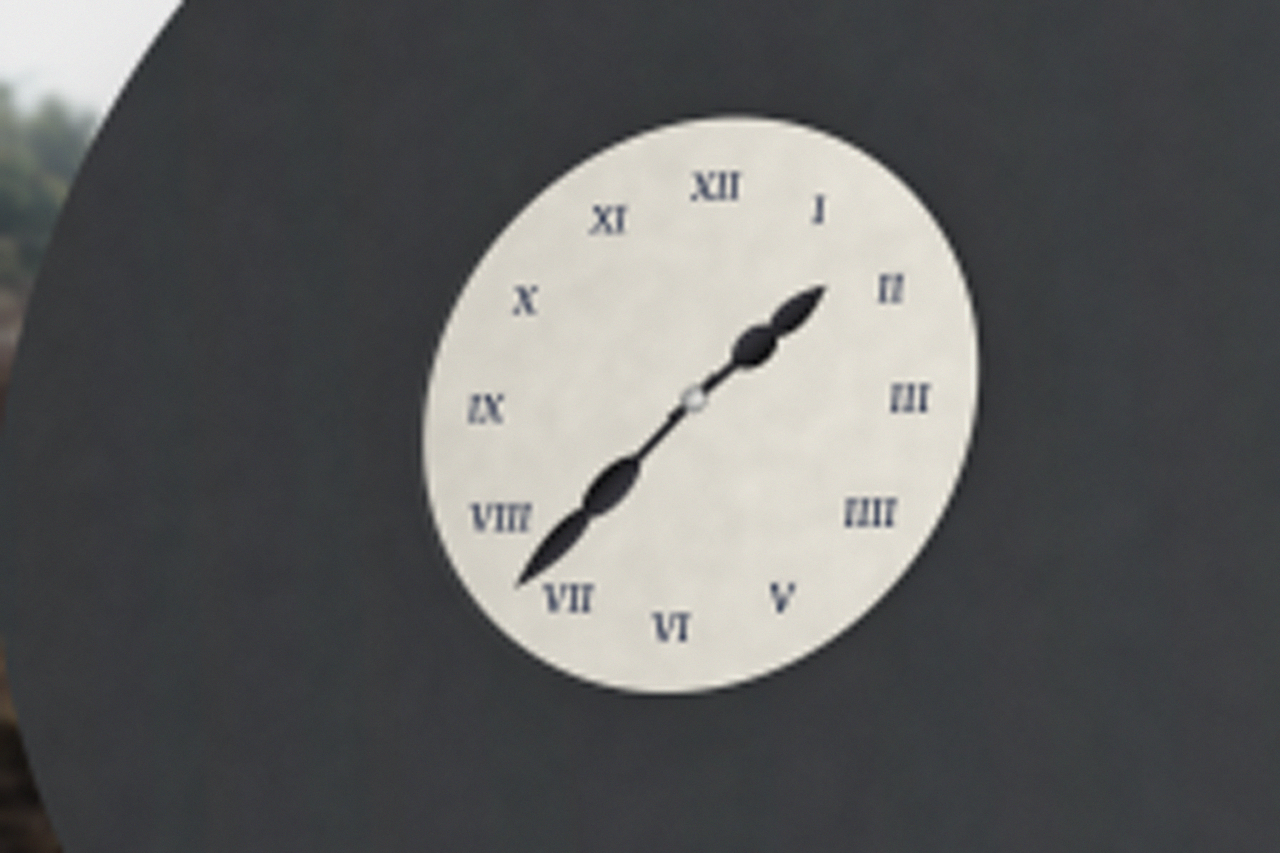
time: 1:37
